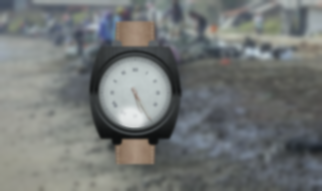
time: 5:25
